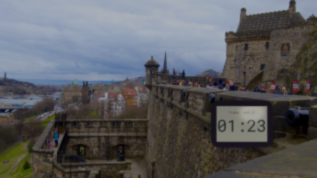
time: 1:23
